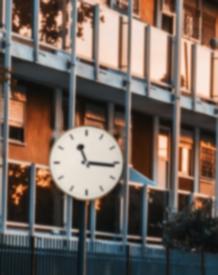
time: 11:16
